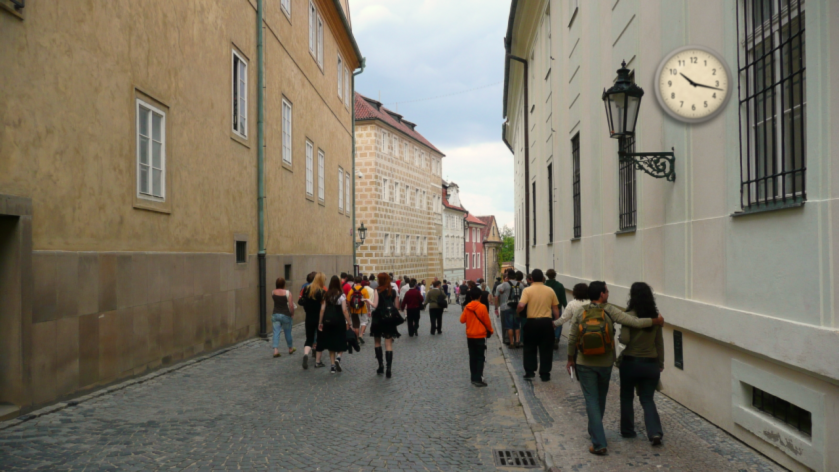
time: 10:17
